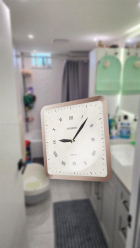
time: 9:07
